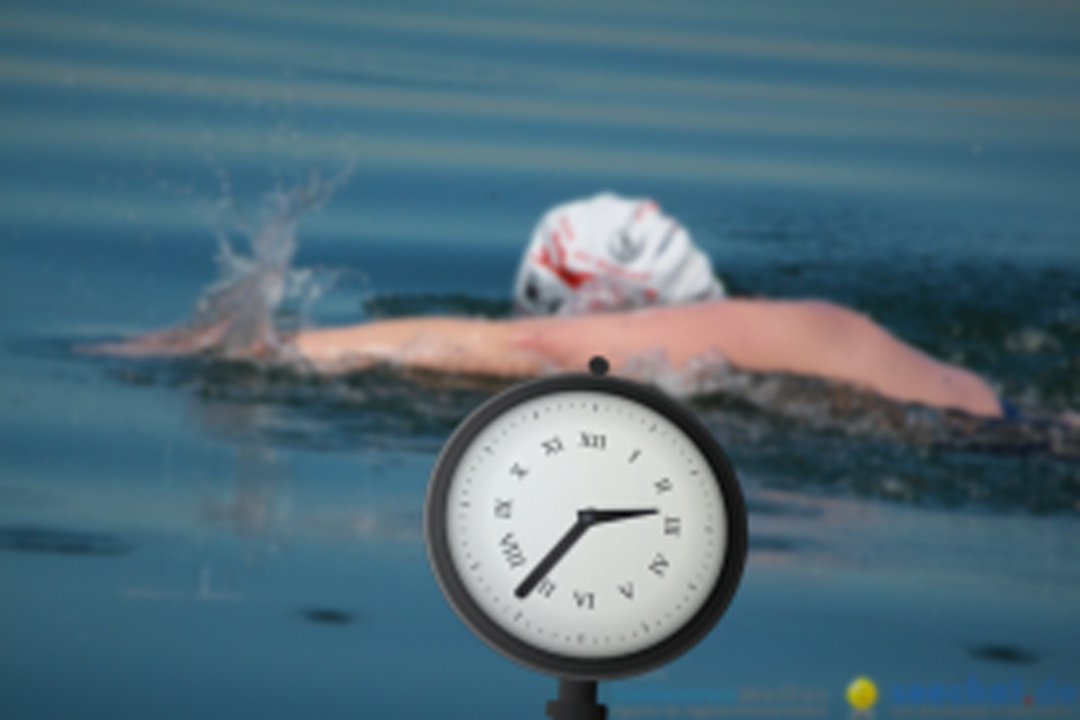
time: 2:36
